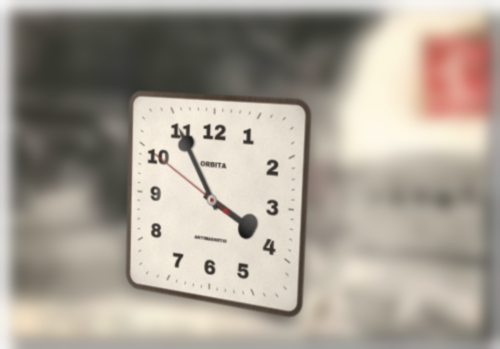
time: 3:54:50
